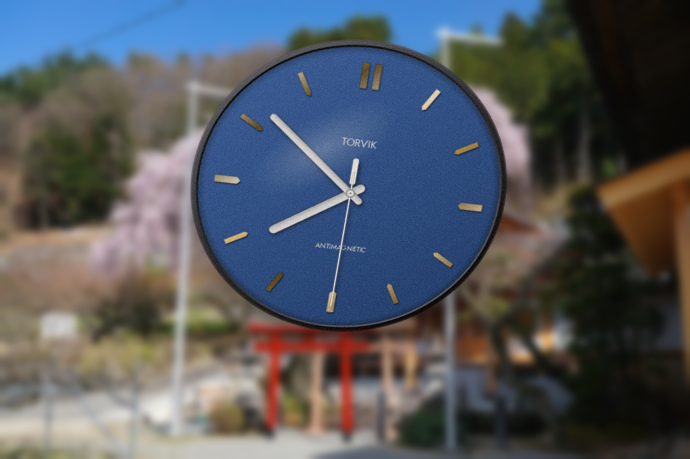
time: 7:51:30
